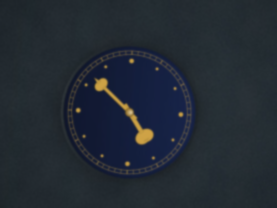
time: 4:52
